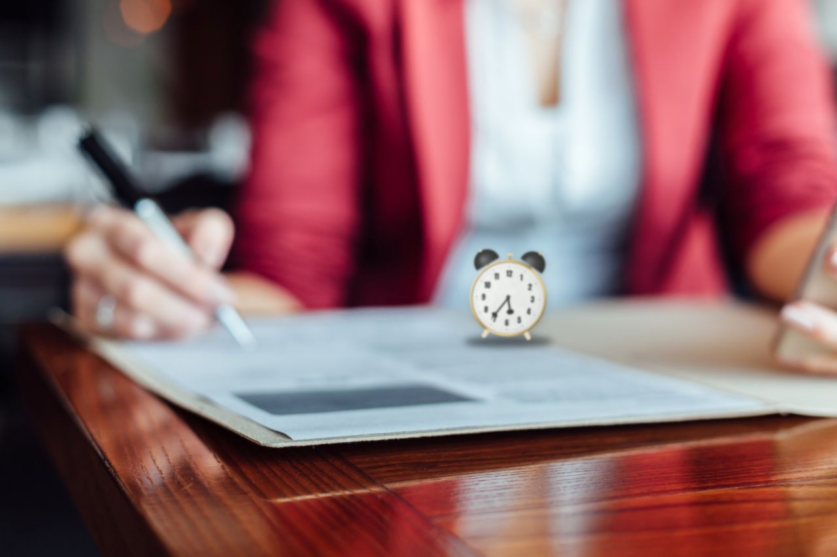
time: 5:36
